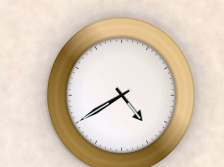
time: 4:40
